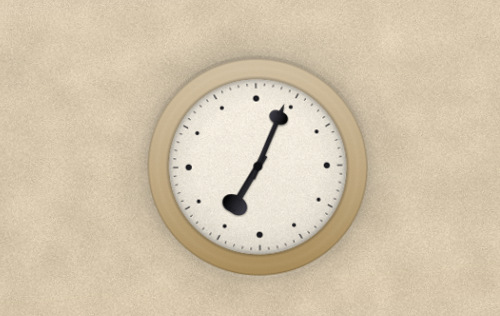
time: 7:04
